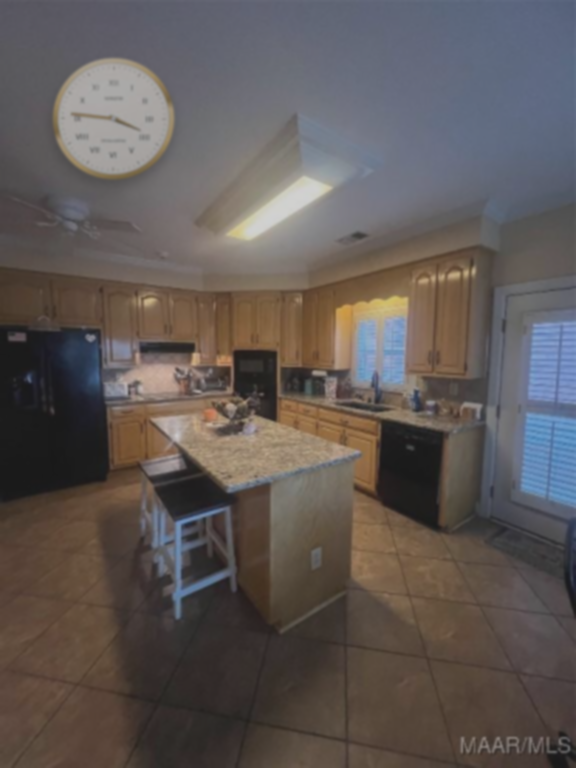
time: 3:46
